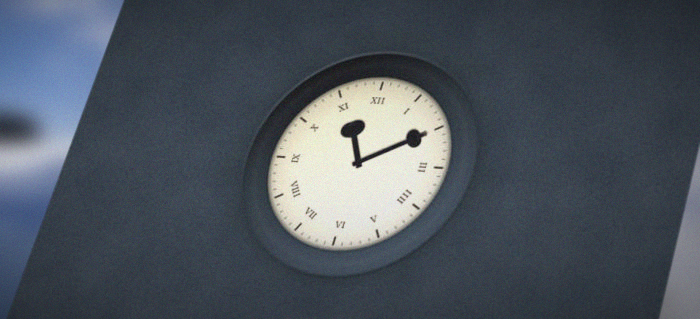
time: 11:10
